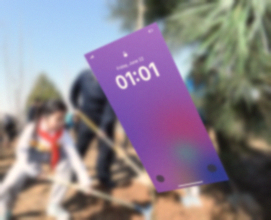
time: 1:01
